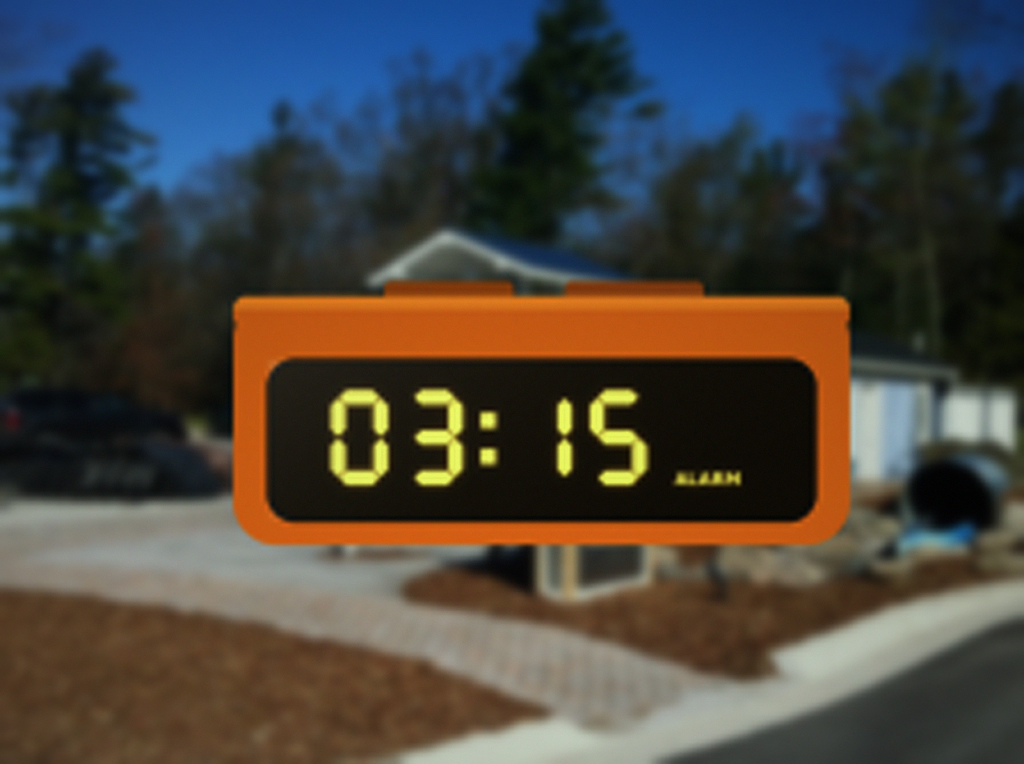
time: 3:15
